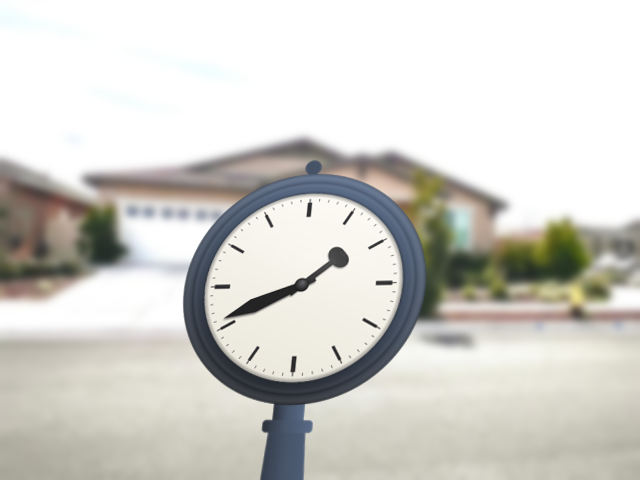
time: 1:41
